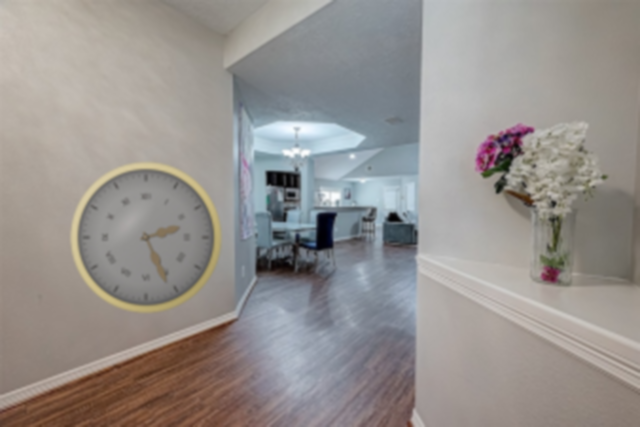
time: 2:26
